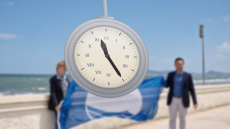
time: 11:25
